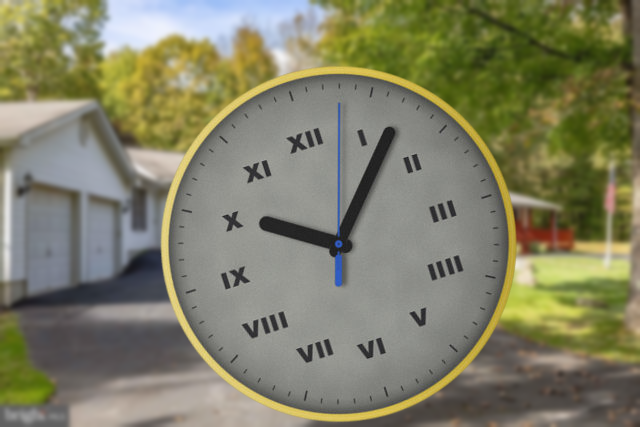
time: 10:07:03
